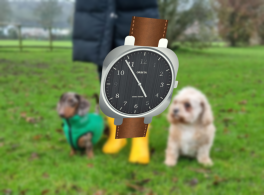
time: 4:54
